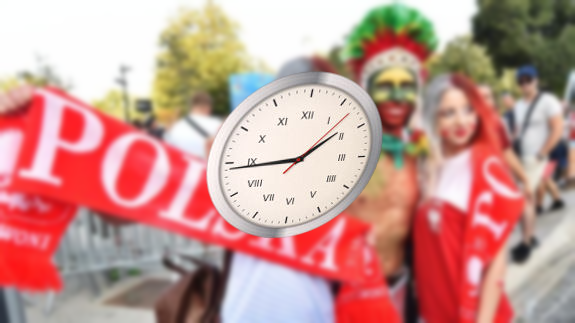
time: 1:44:07
